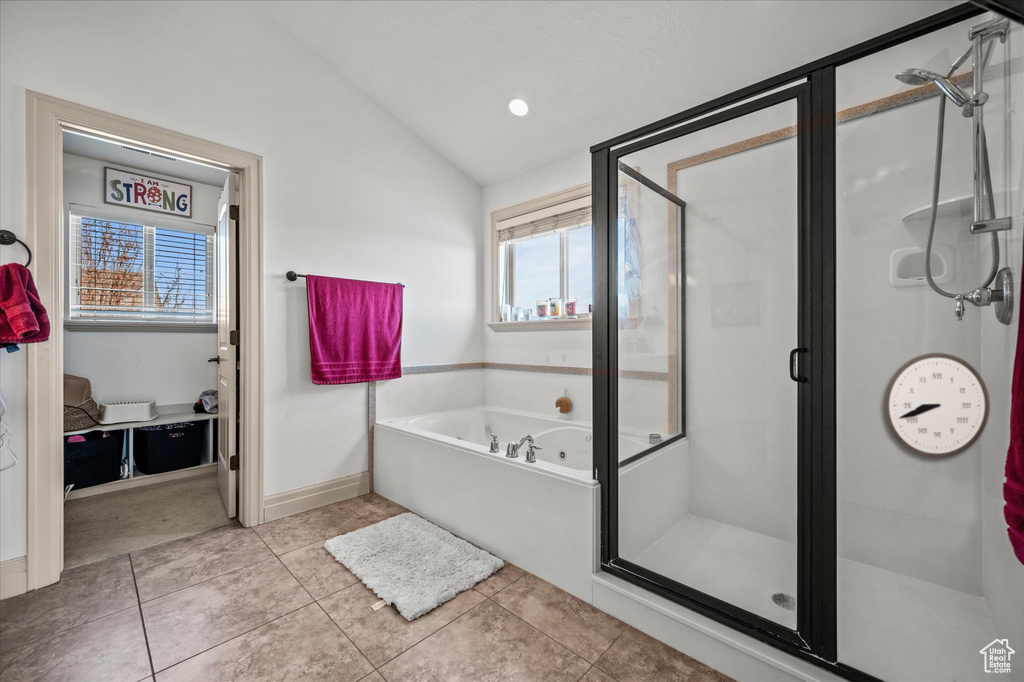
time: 8:42
